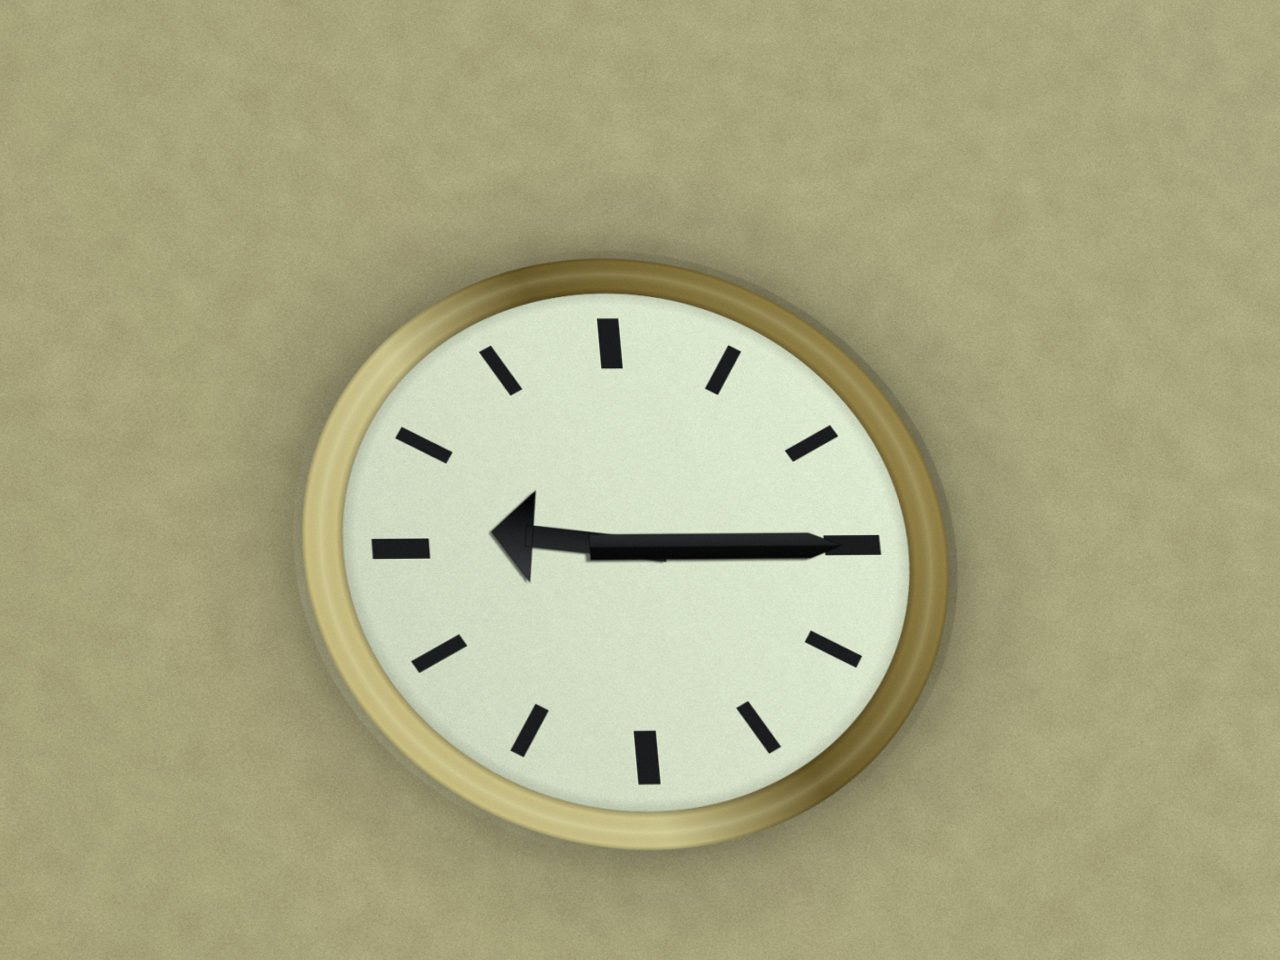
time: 9:15
